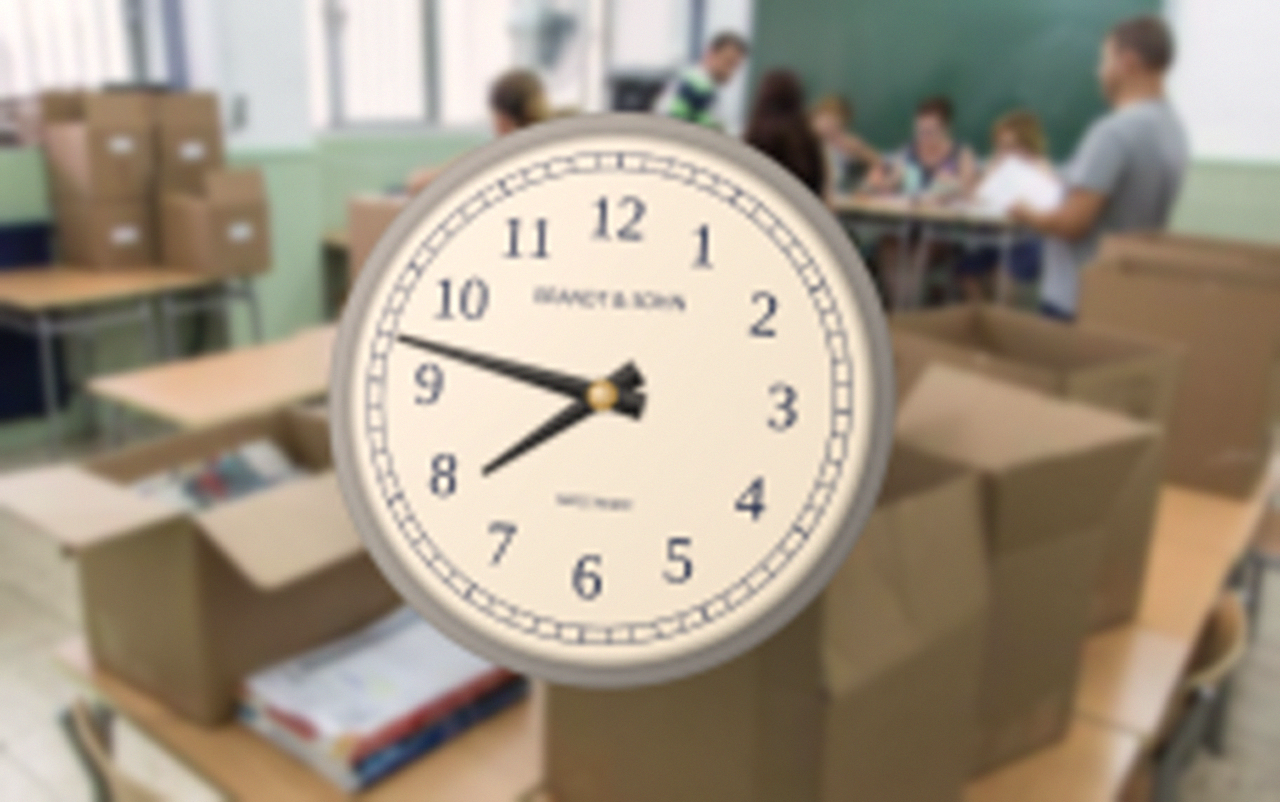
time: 7:47
